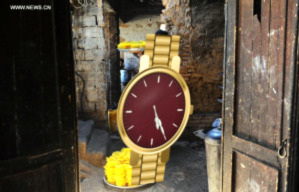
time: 5:25
